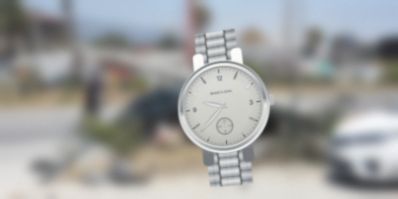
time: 9:38
